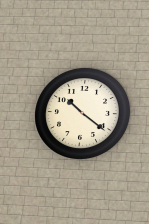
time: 10:21
